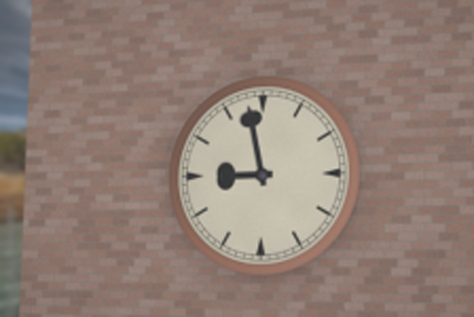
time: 8:58
